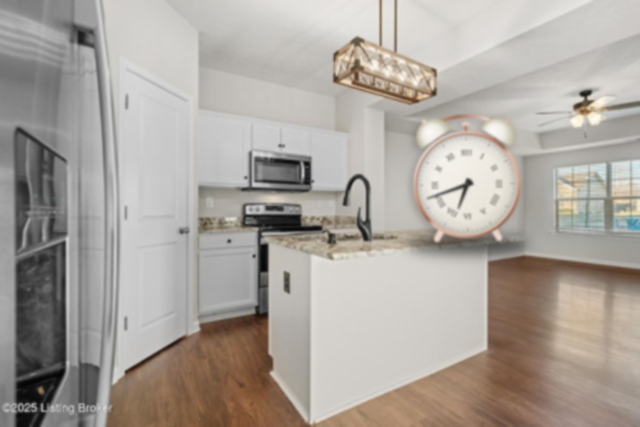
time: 6:42
